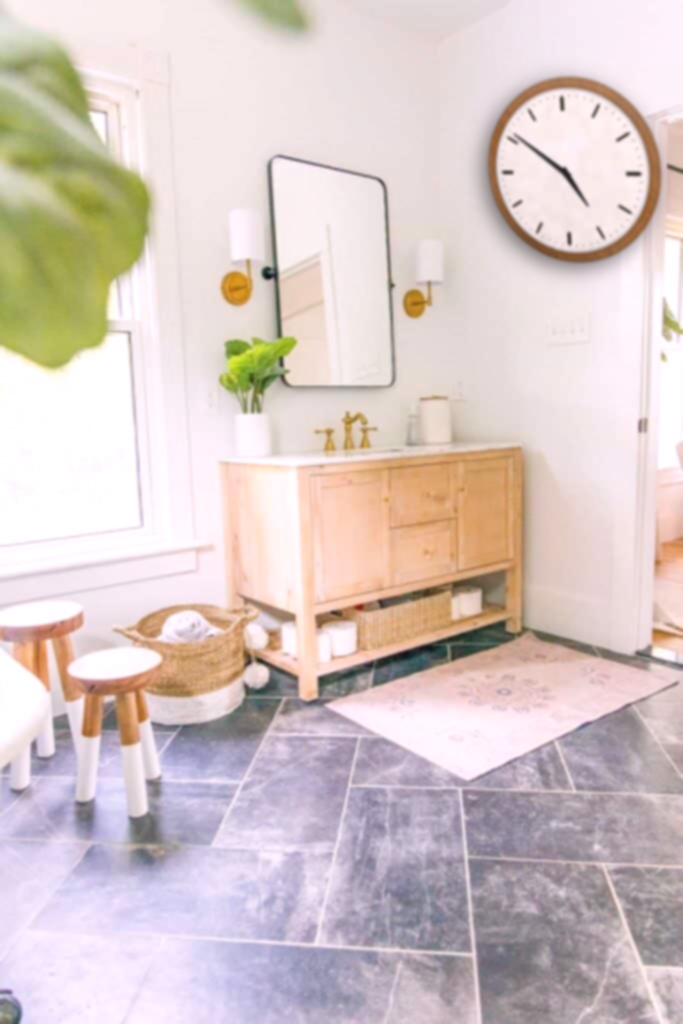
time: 4:51
